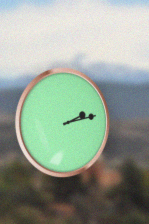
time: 2:13
